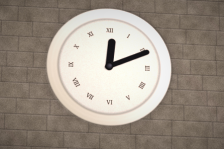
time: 12:11
